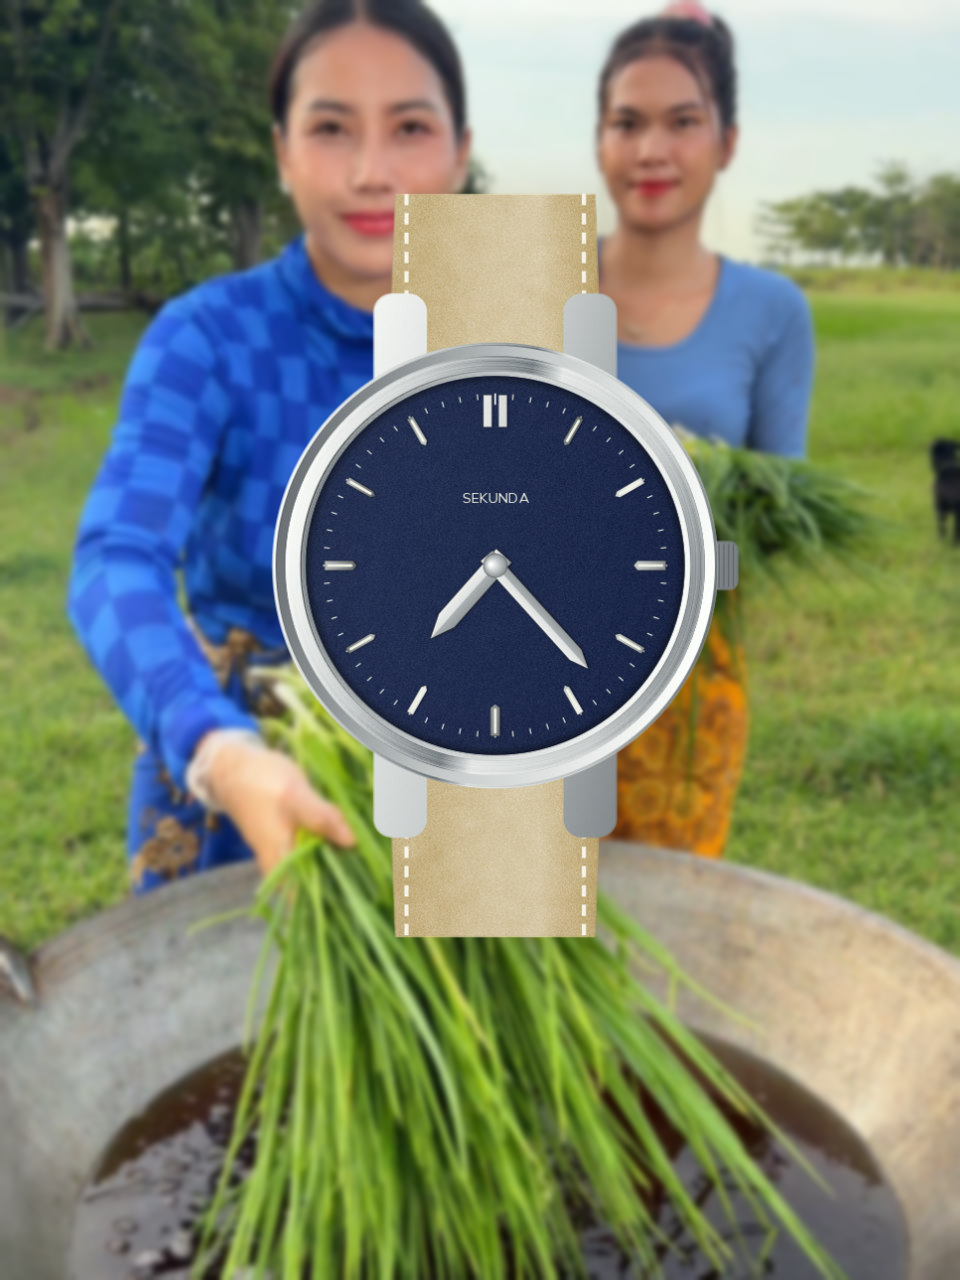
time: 7:23
